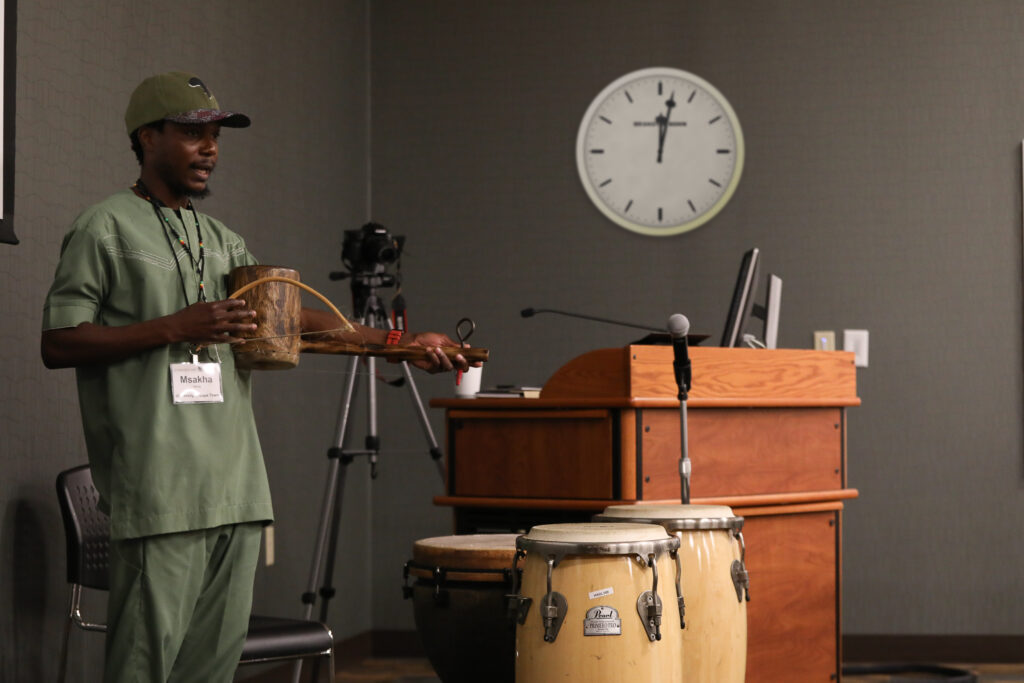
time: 12:02
